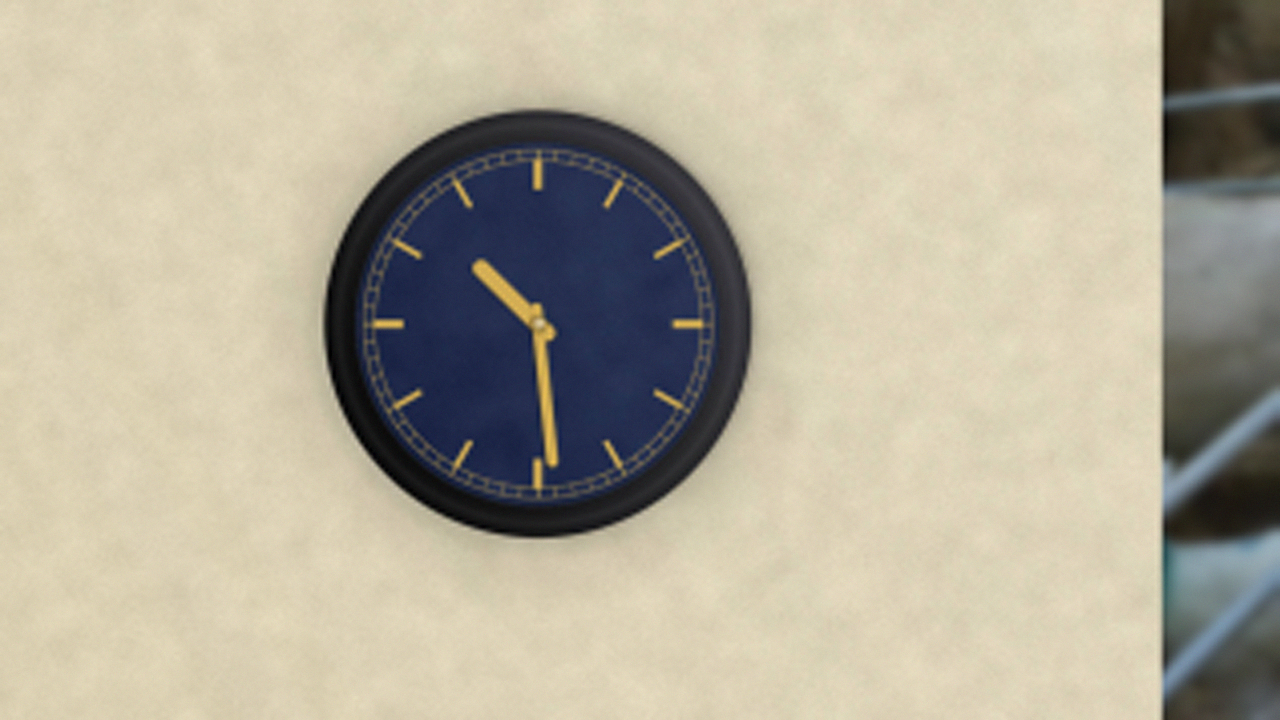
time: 10:29
